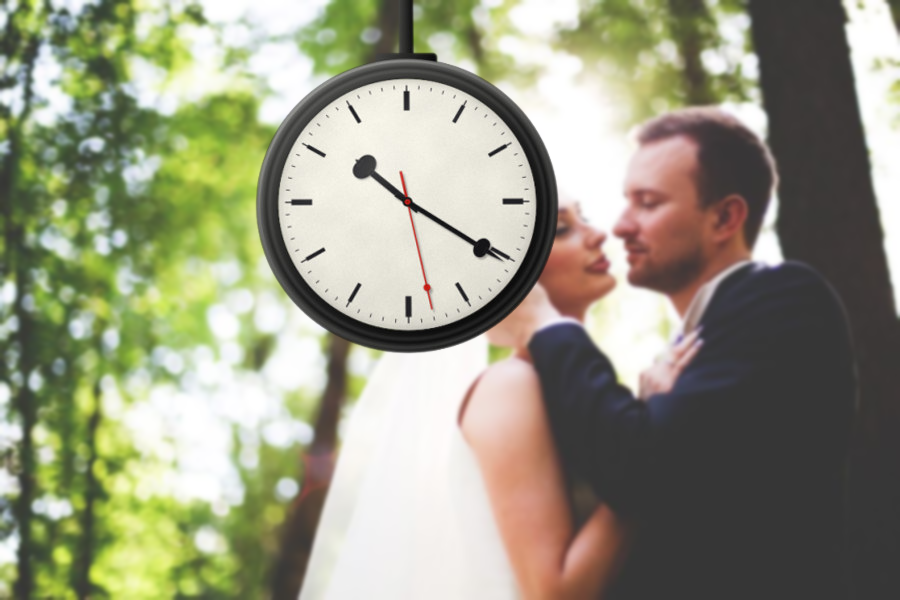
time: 10:20:28
